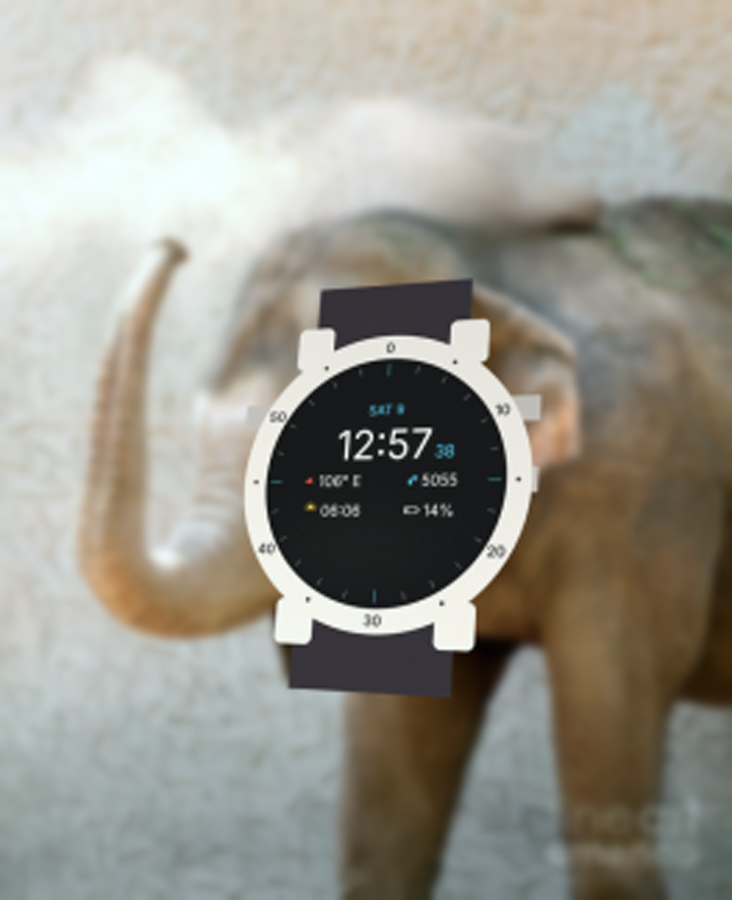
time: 12:57
